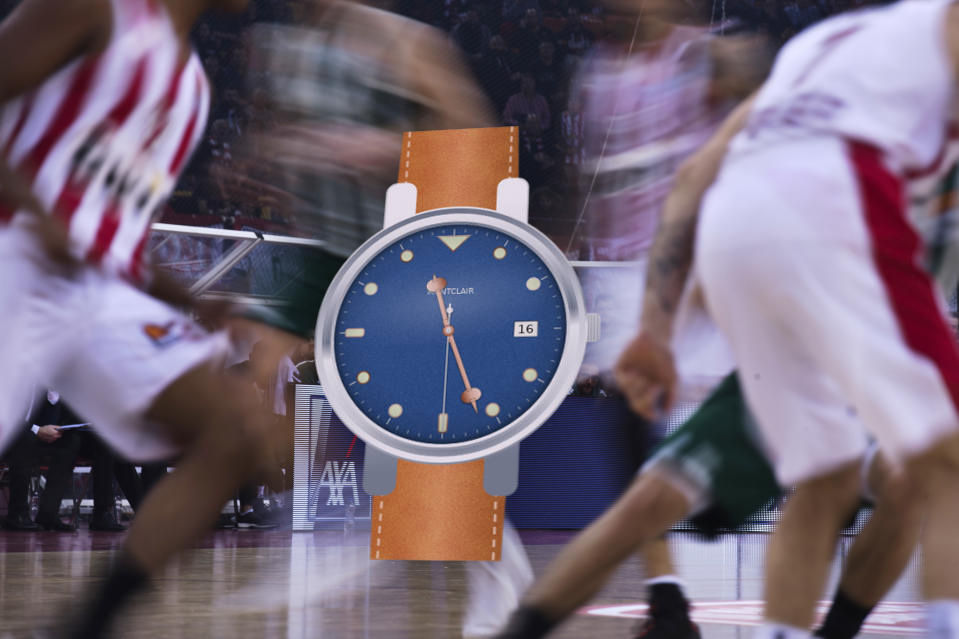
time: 11:26:30
